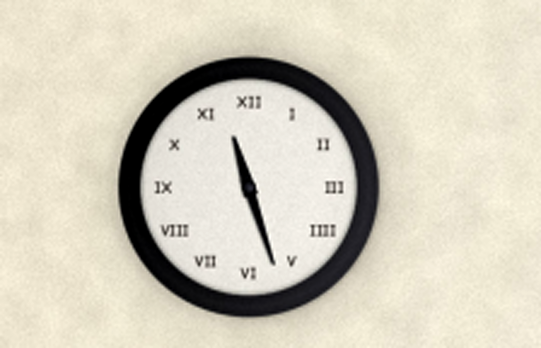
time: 11:27
